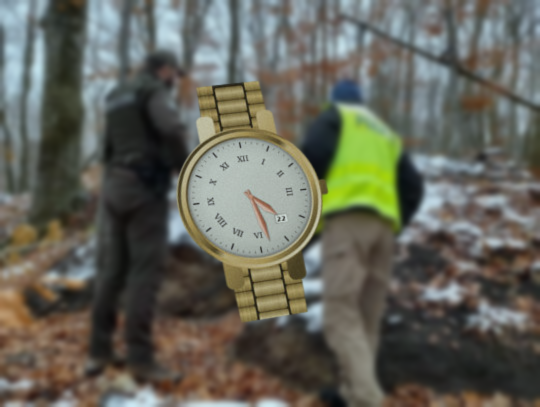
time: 4:28
